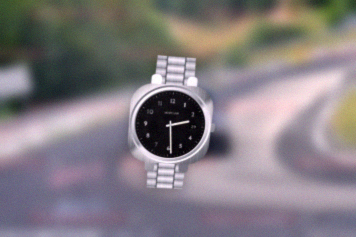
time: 2:29
